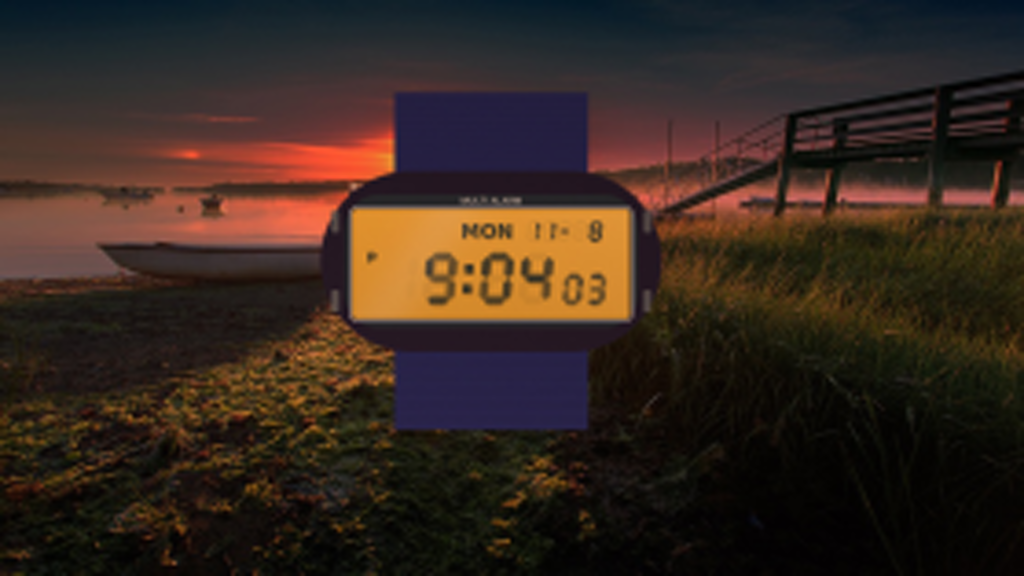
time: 9:04:03
